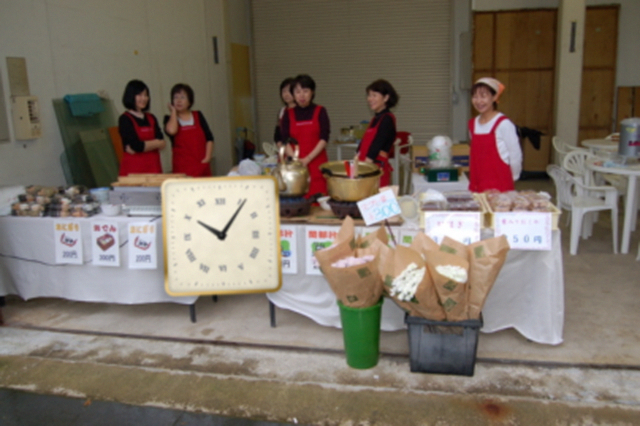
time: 10:06
